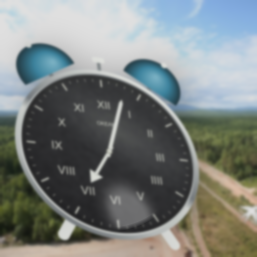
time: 7:03
